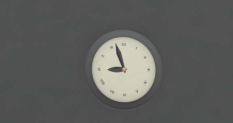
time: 8:57
